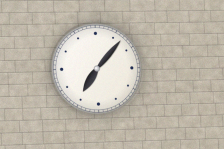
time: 7:07
